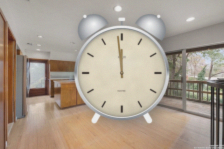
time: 11:59
